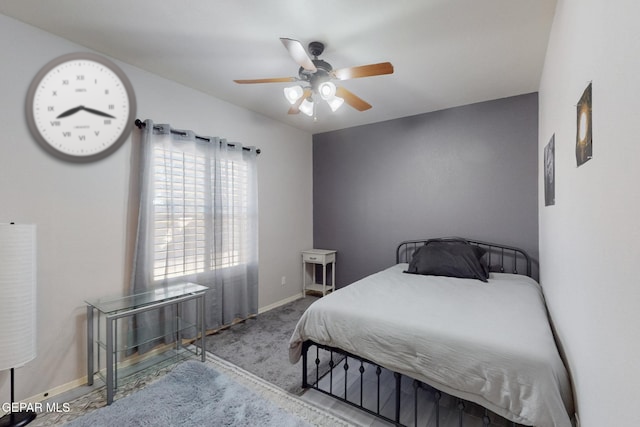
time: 8:18
